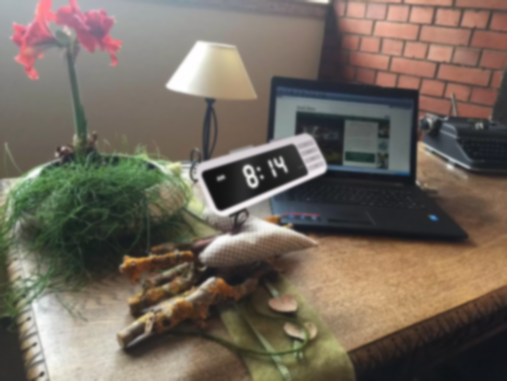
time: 8:14
